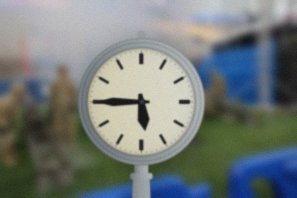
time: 5:45
